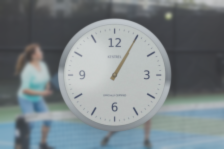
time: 1:05
